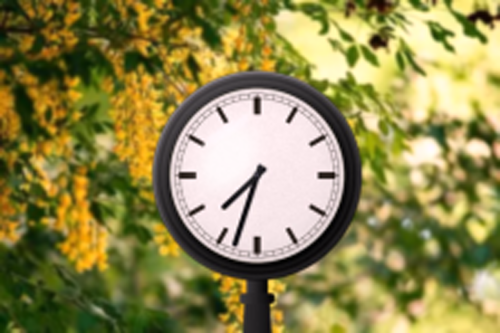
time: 7:33
